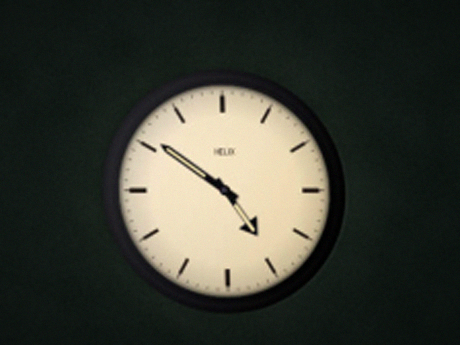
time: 4:51
